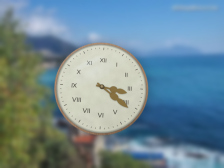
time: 3:21
